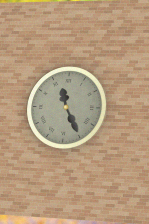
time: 11:25
